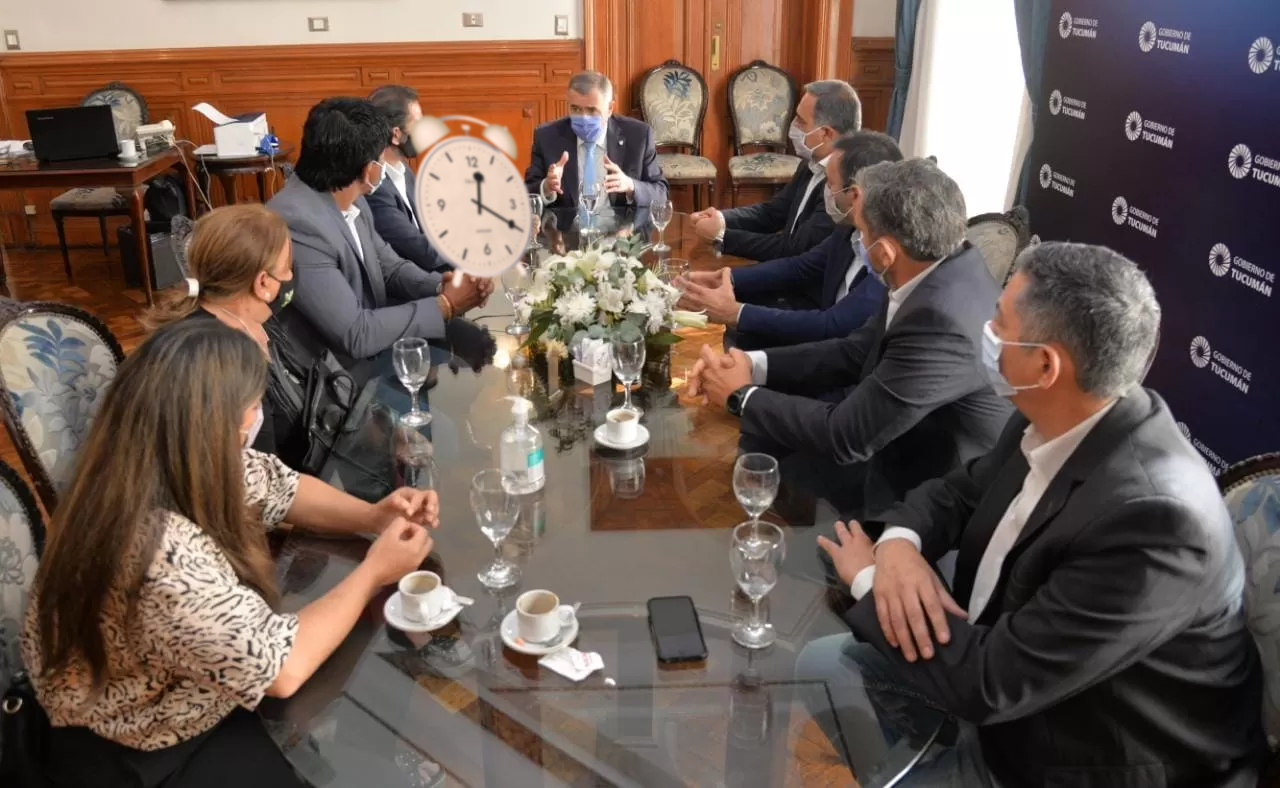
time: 12:20
